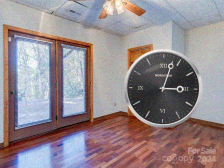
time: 3:03
